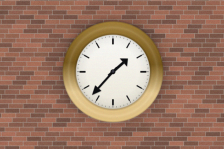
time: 1:37
